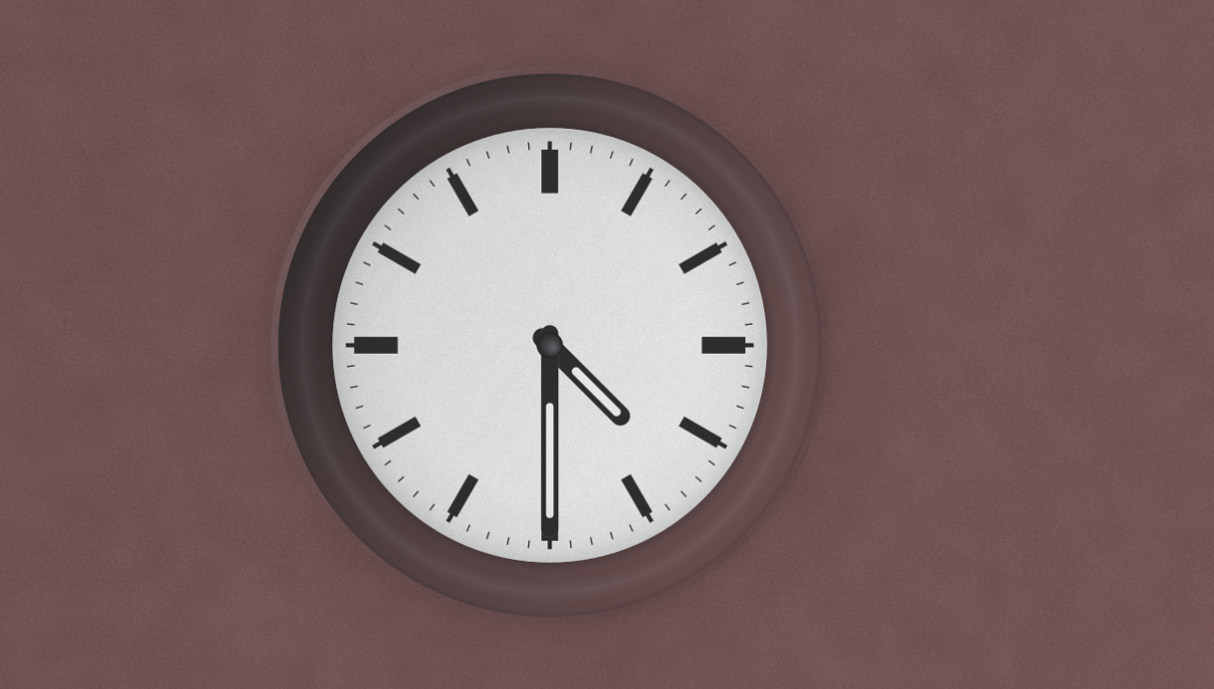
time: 4:30
